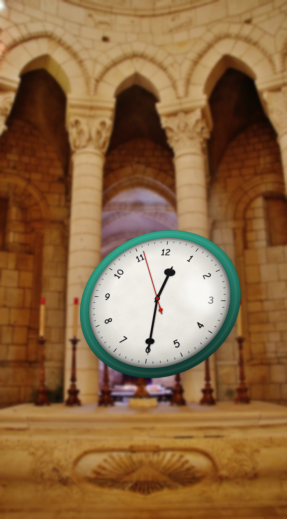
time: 12:29:56
